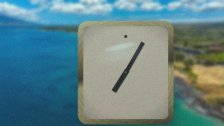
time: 7:05
